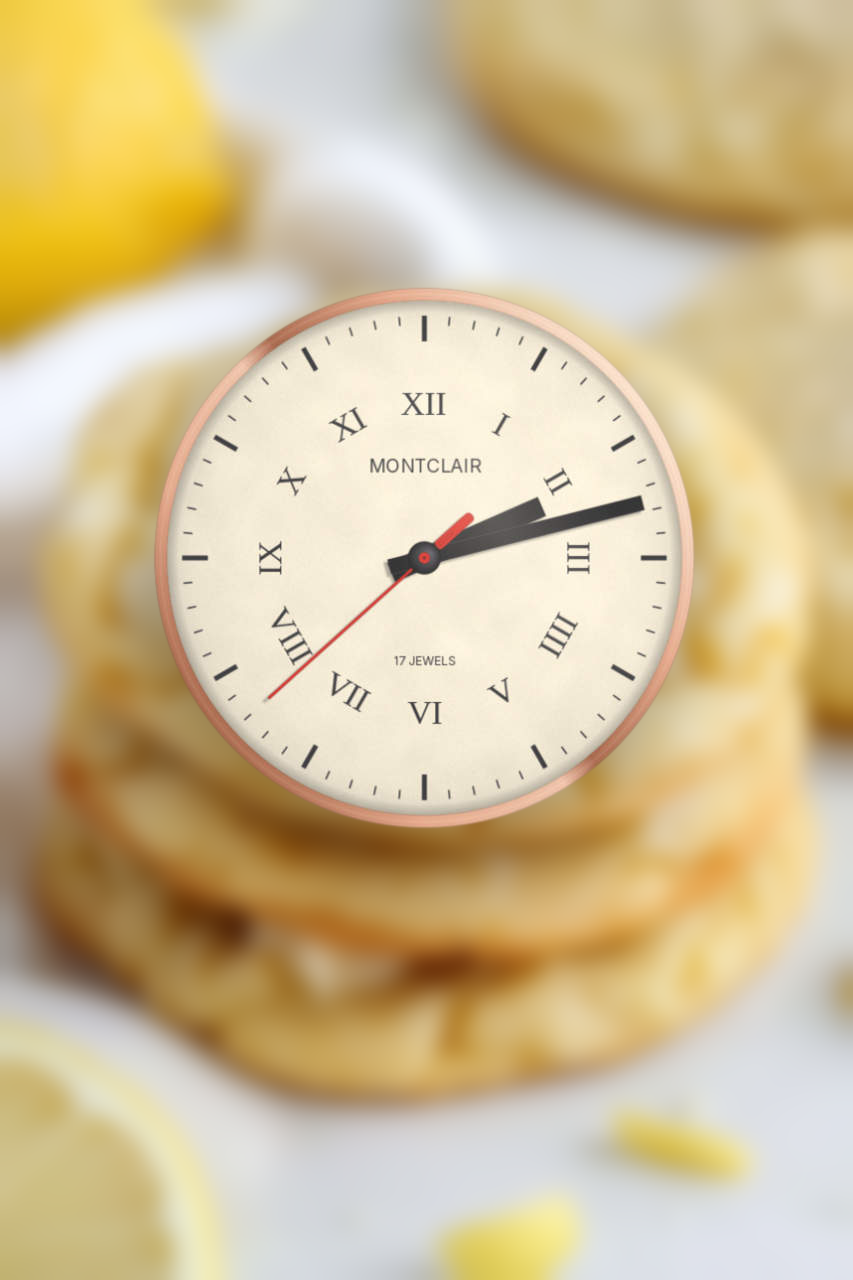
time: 2:12:38
